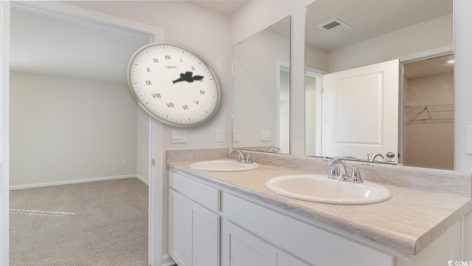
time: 2:14
